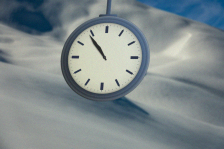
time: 10:54
